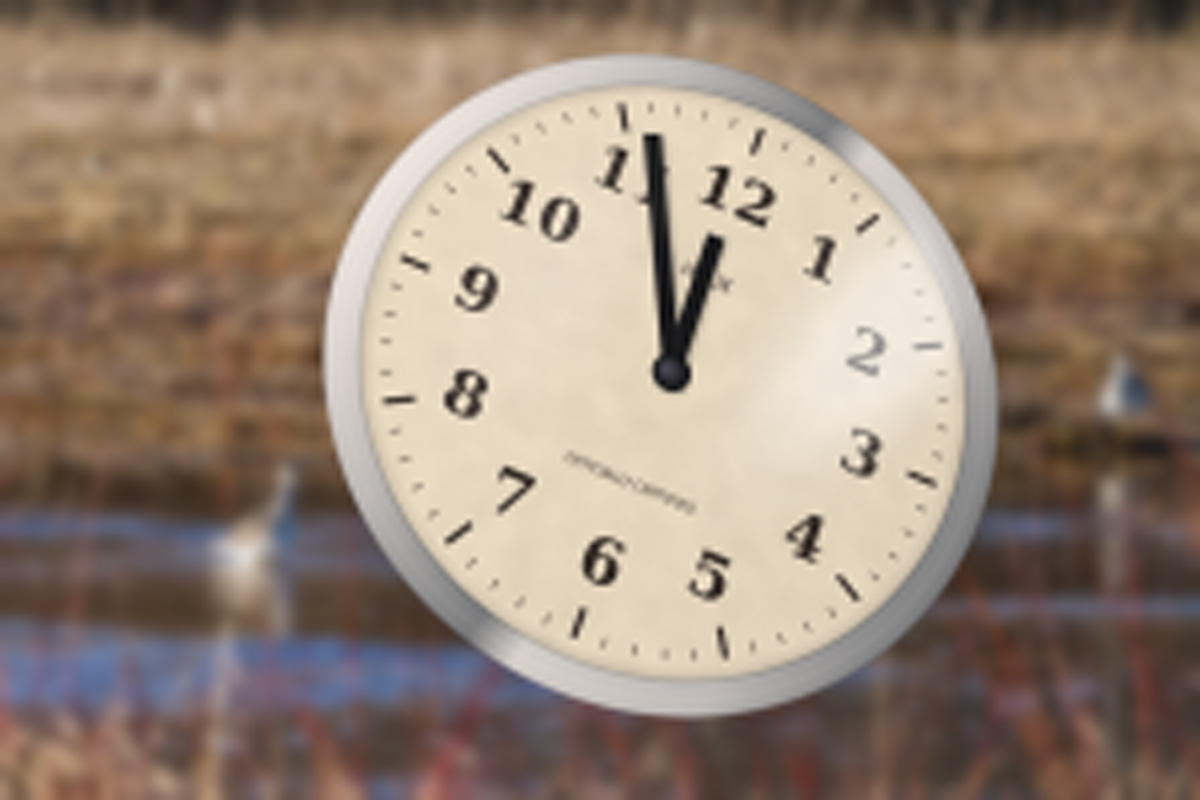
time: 11:56
